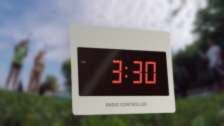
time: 3:30
